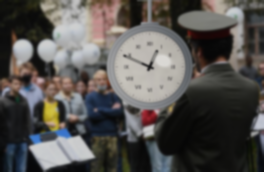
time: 12:49
